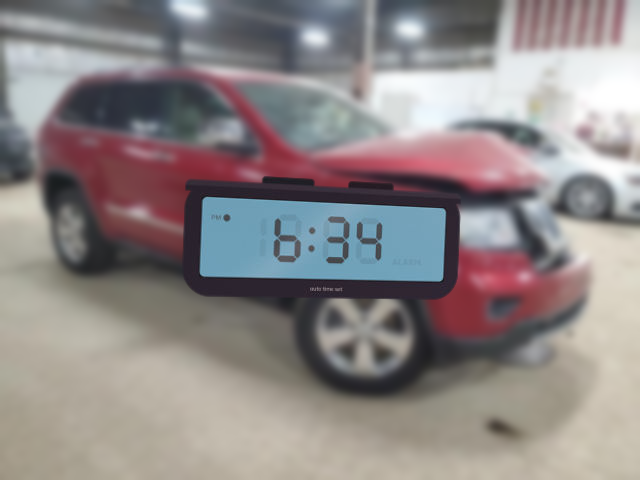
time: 6:34
